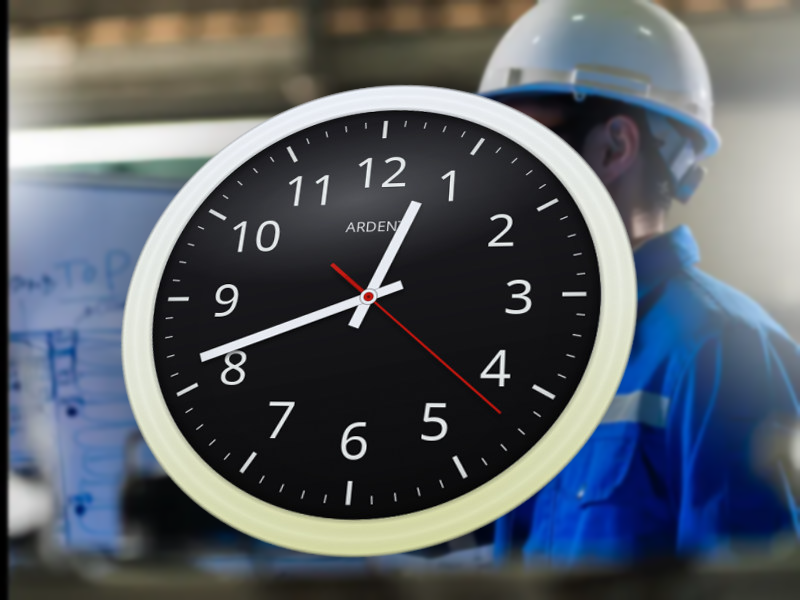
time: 12:41:22
